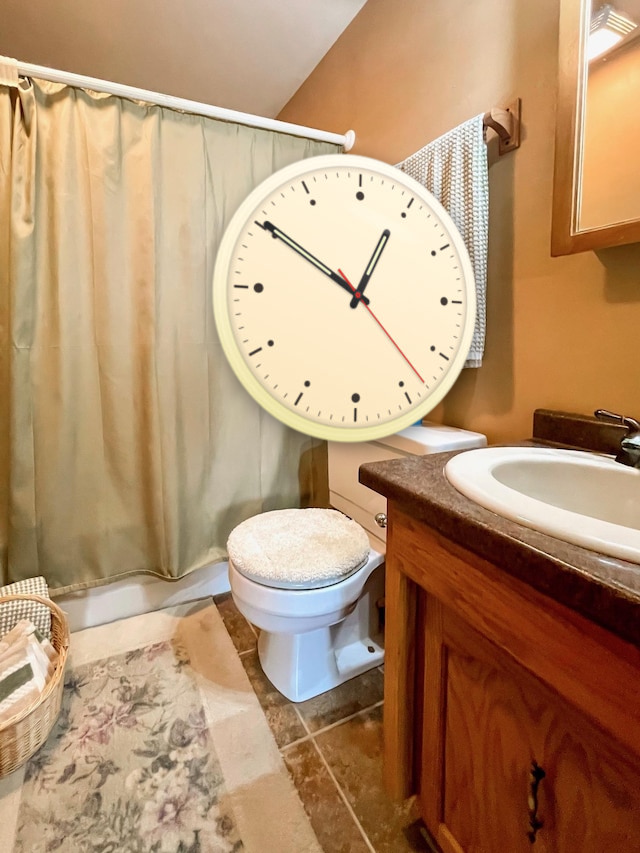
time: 12:50:23
